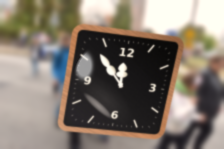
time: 11:53
